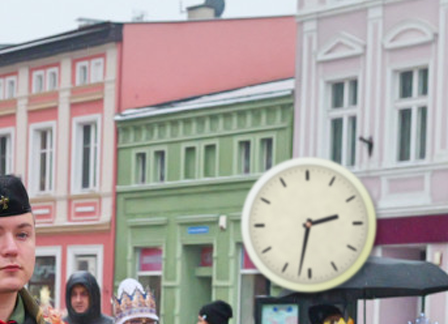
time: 2:32
